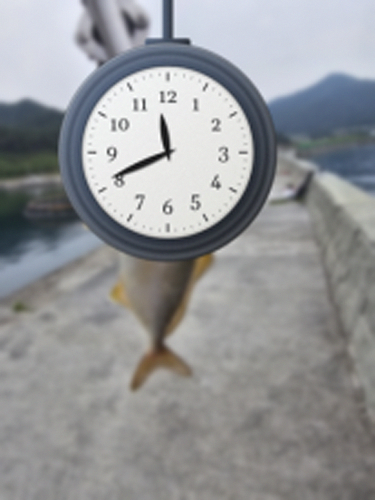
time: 11:41
